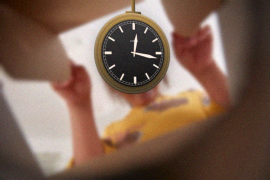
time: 12:17
